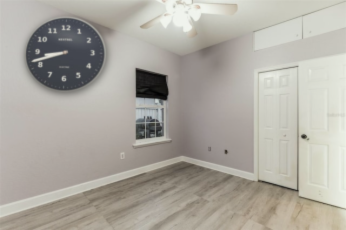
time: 8:42
